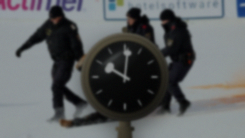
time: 10:01
